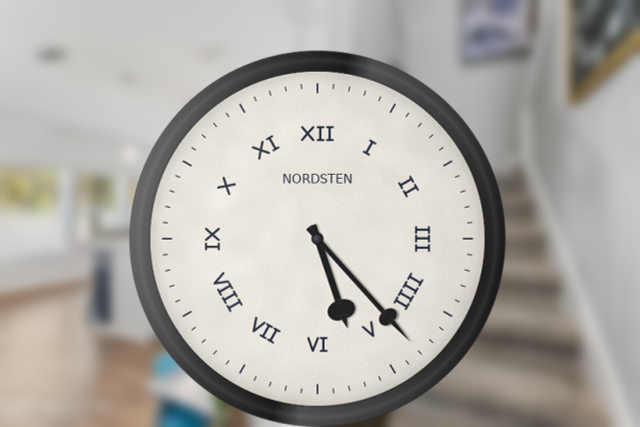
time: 5:23
